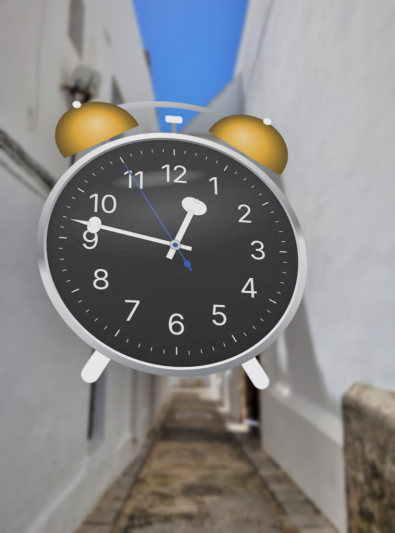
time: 12:46:55
